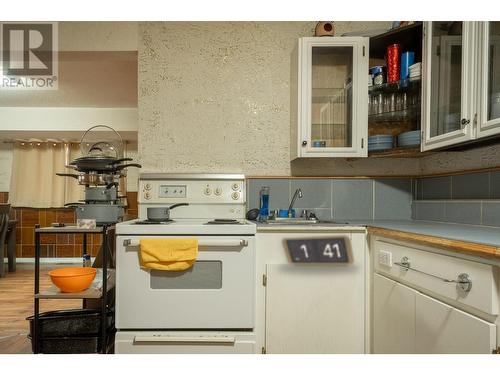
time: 1:41
